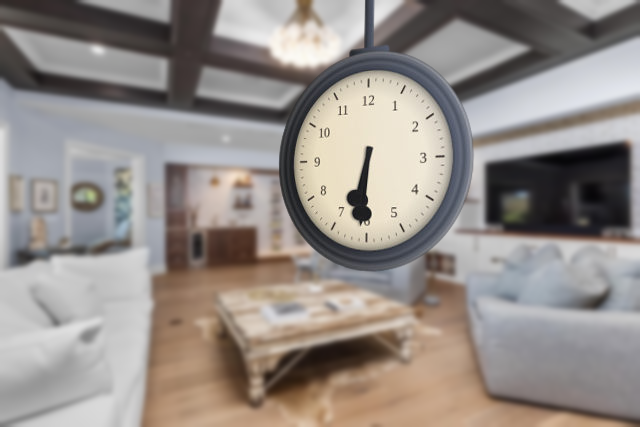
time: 6:31
